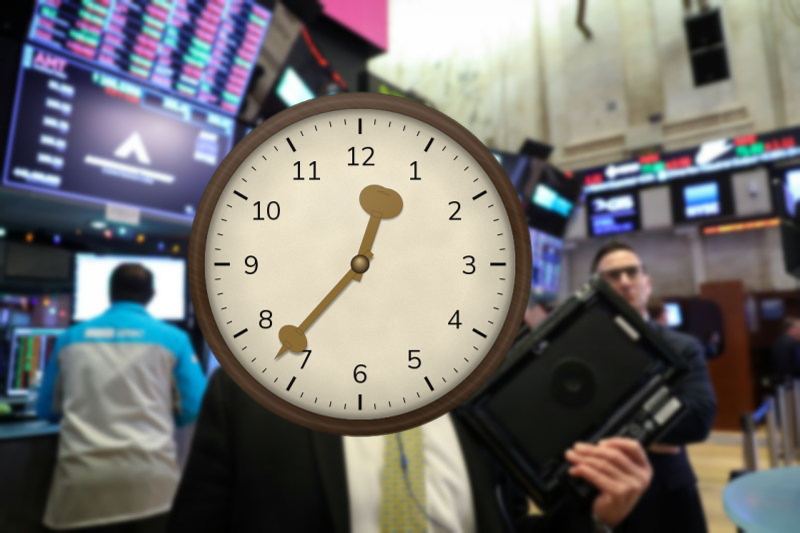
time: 12:37
